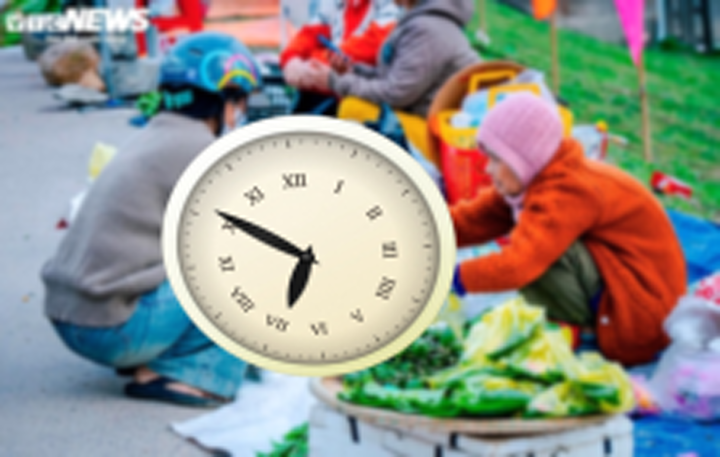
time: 6:51
